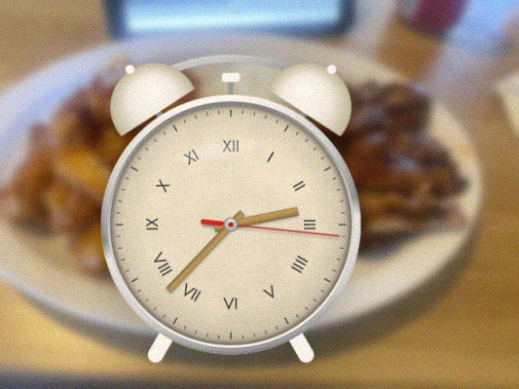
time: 2:37:16
